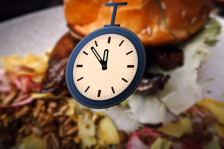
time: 11:53
